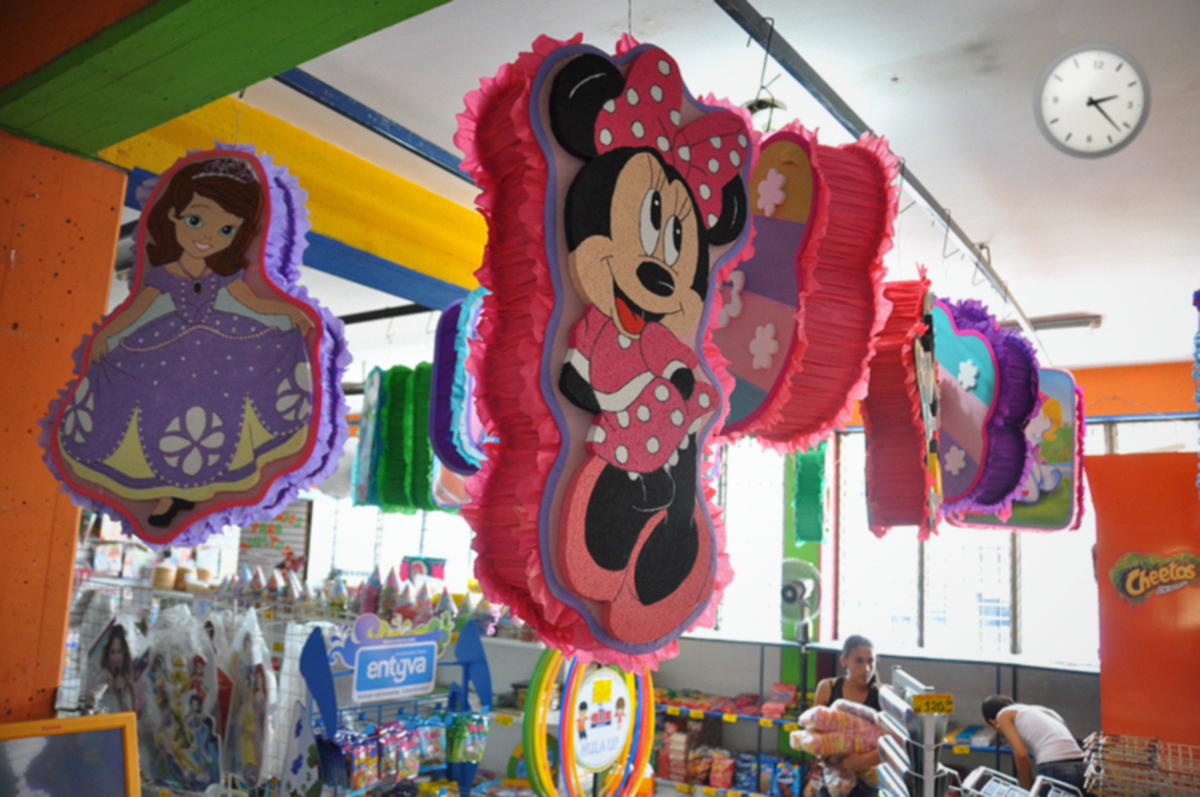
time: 2:22
